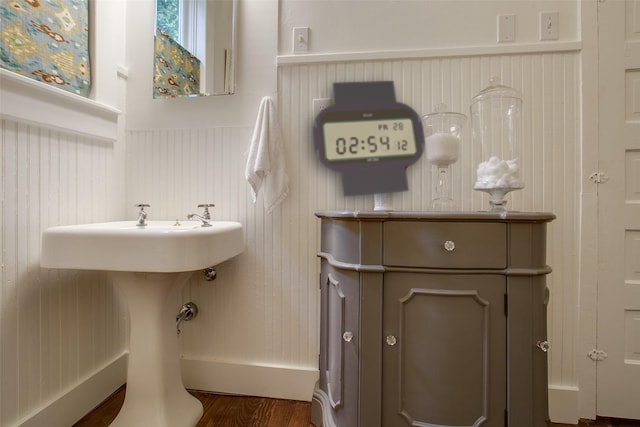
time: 2:54:12
